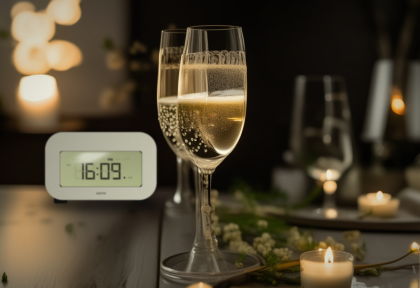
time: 16:09
